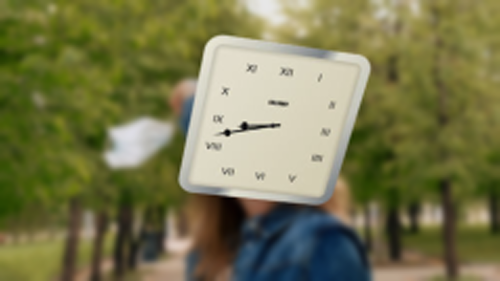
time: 8:42
